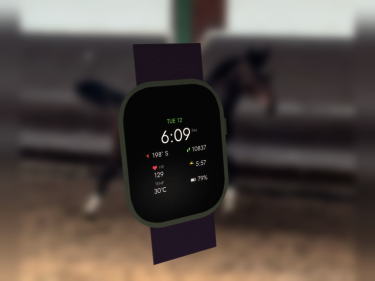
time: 6:09
